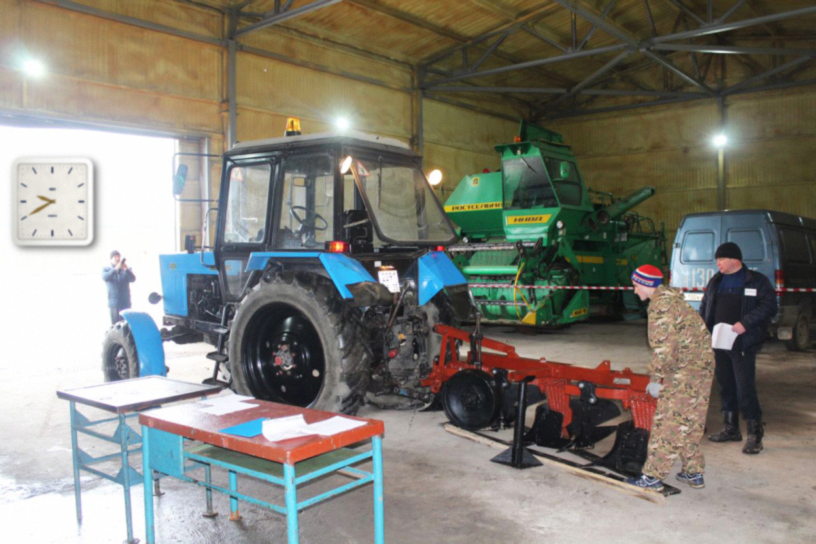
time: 9:40
